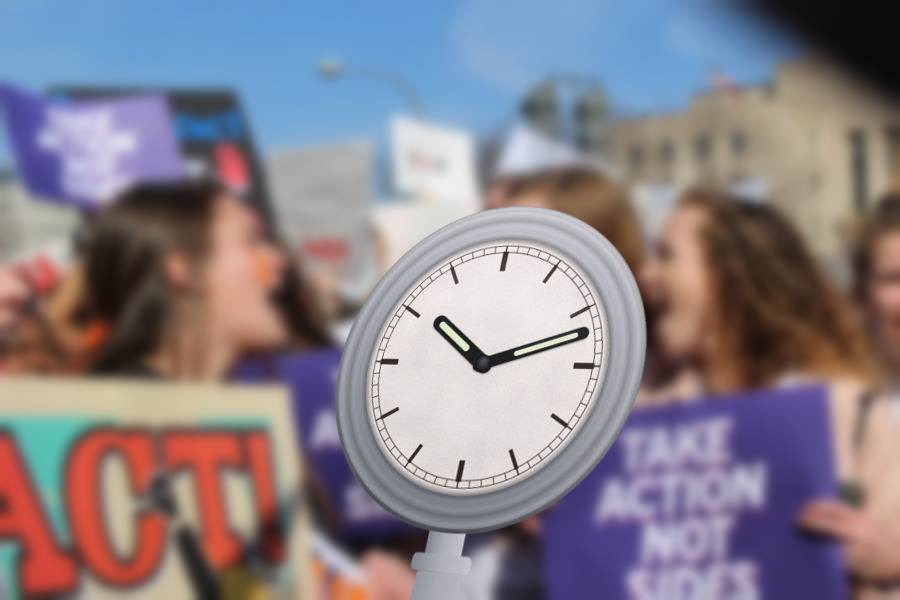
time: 10:12
